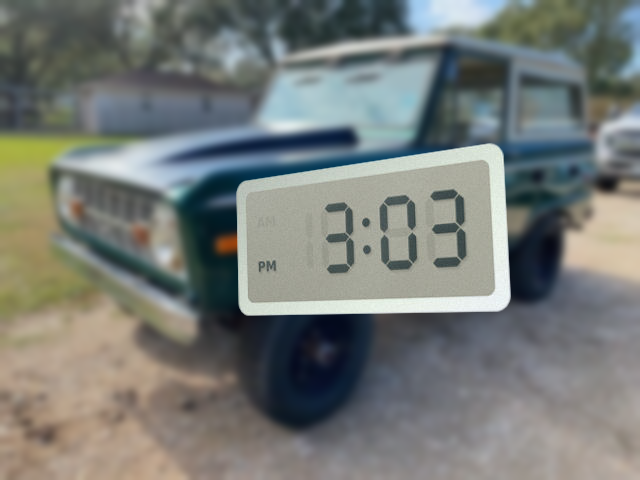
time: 3:03
